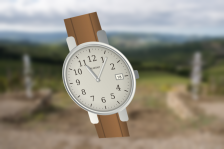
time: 11:06
